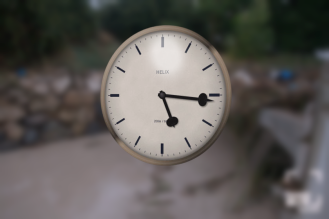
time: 5:16
